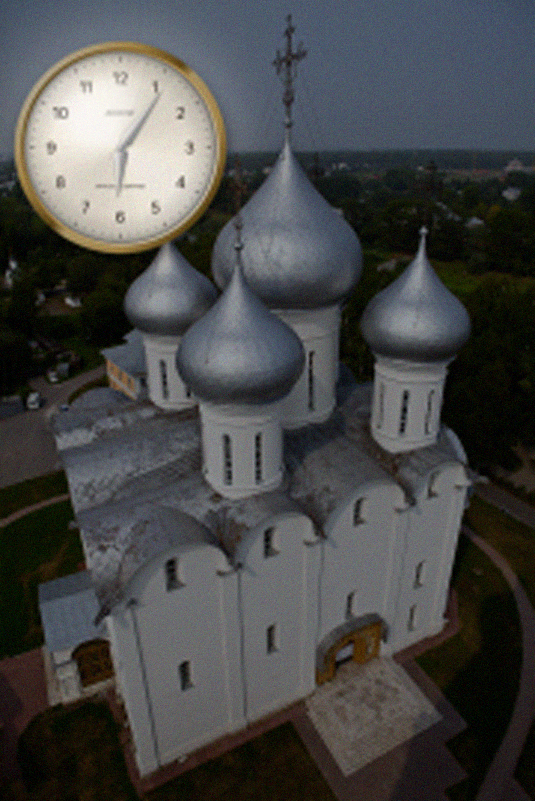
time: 6:06
